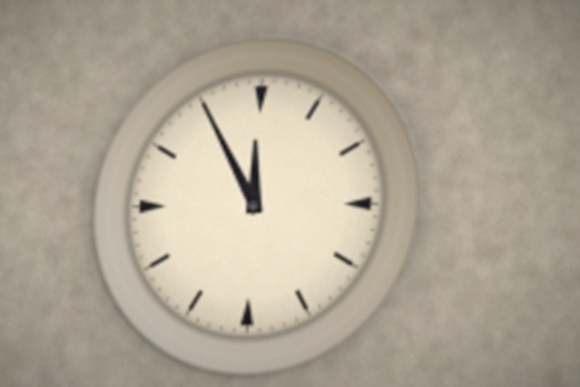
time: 11:55
